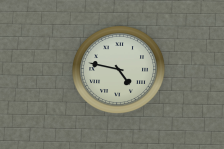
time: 4:47
